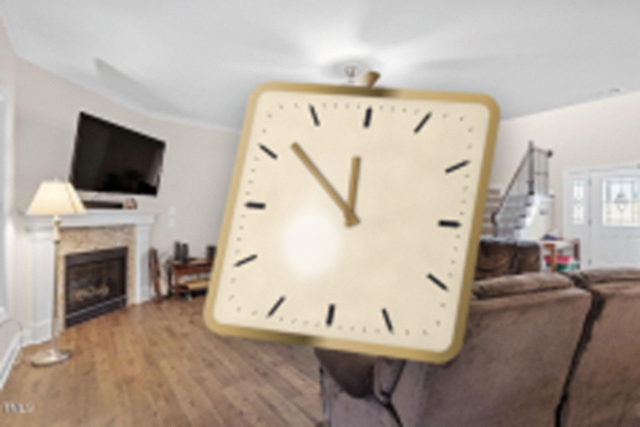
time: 11:52
